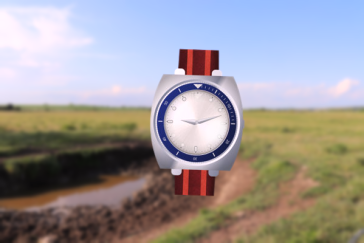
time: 9:12
